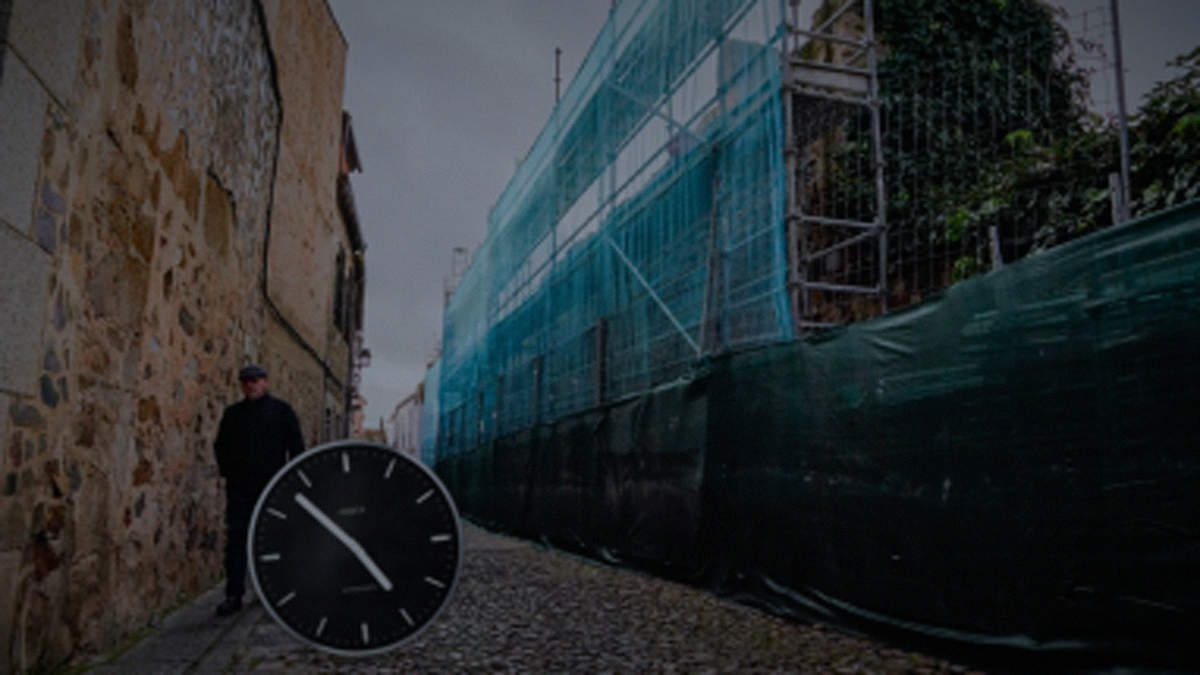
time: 4:53
